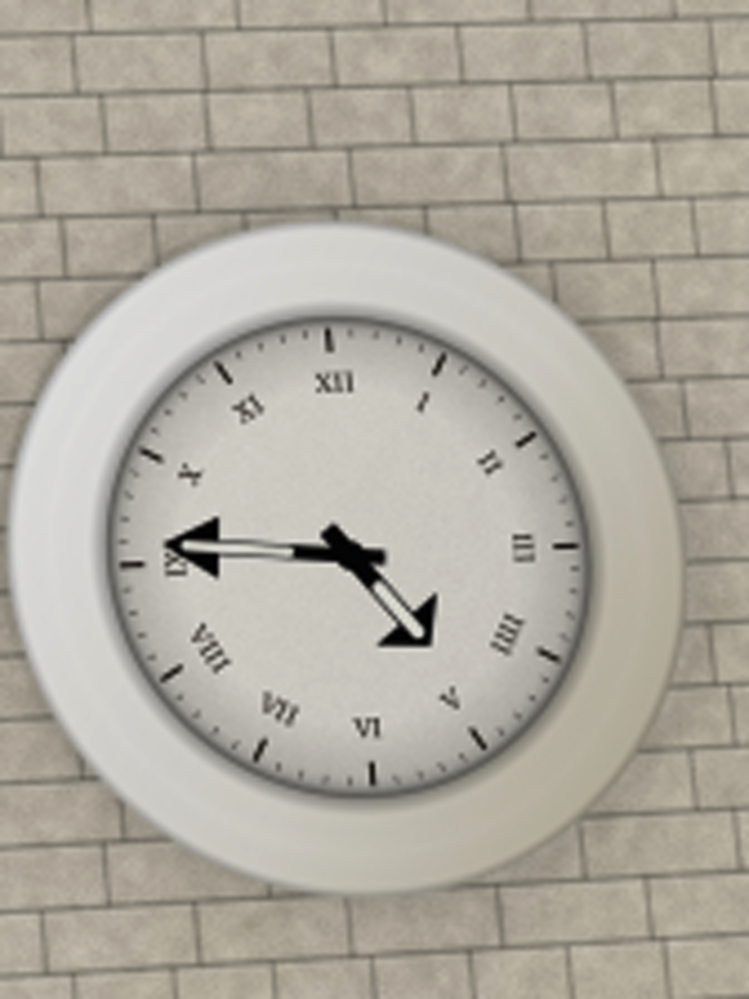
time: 4:46
